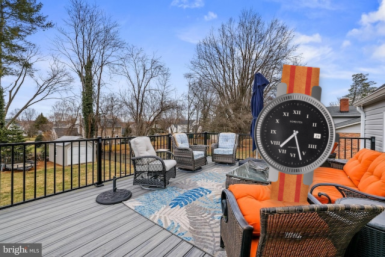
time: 7:27
